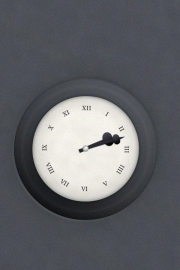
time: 2:12
